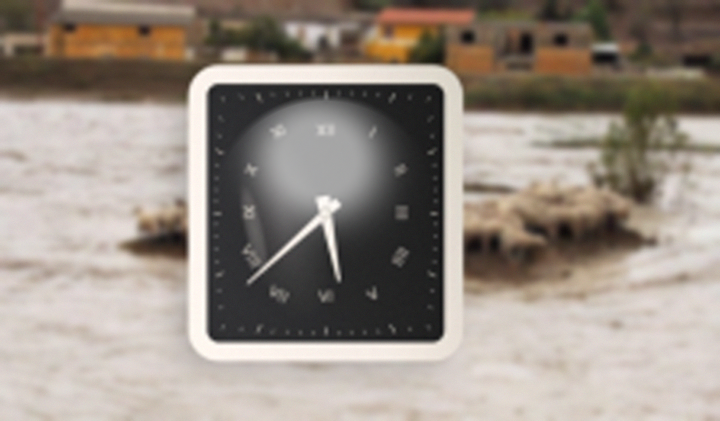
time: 5:38
